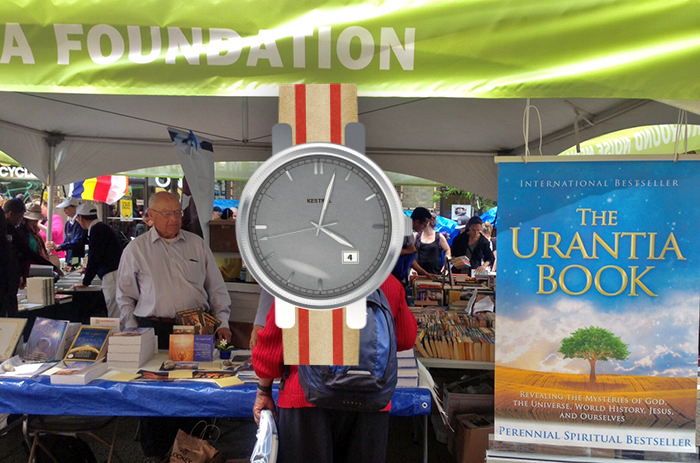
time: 4:02:43
